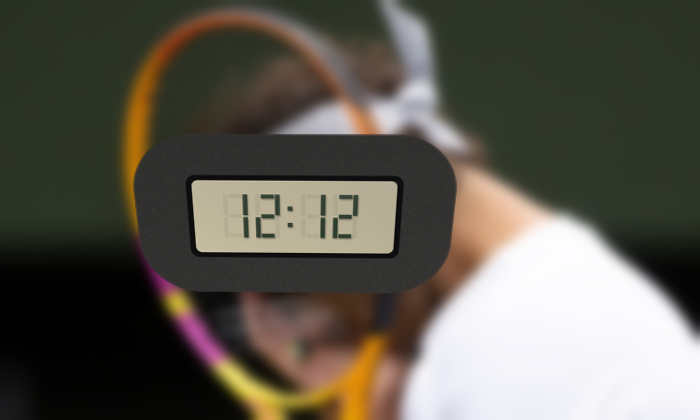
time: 12:12
